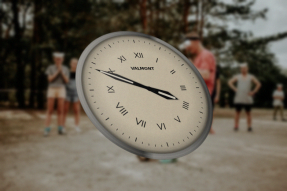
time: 3:49
